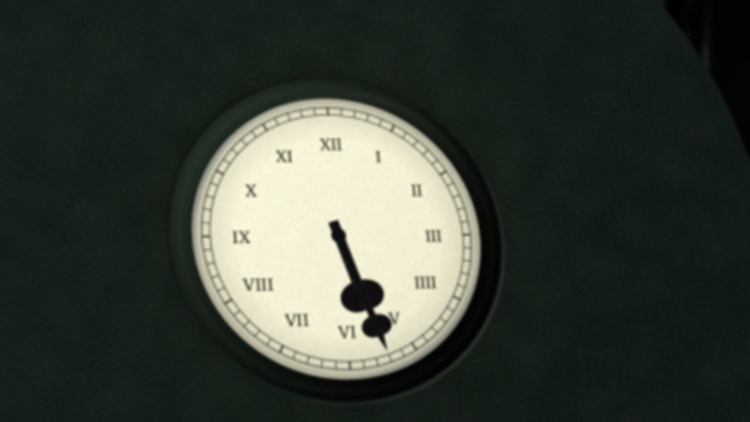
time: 5:27
